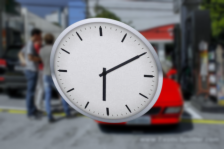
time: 6:10
